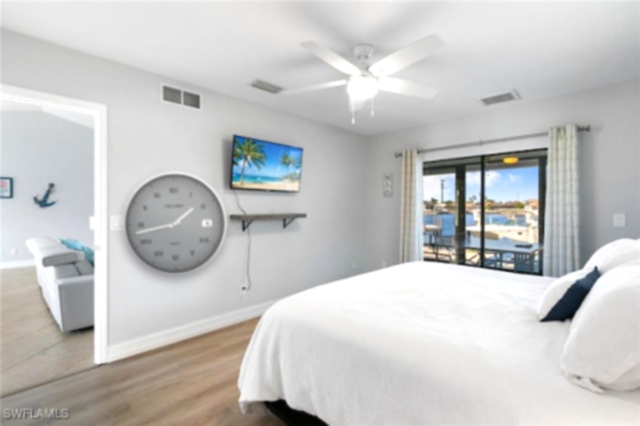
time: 1:43
